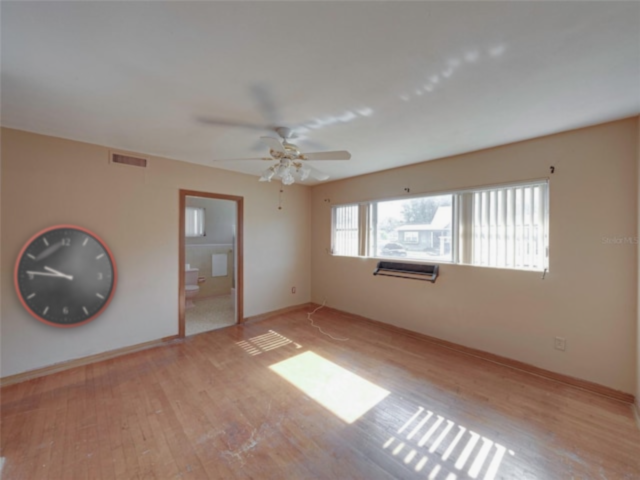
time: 9:46
